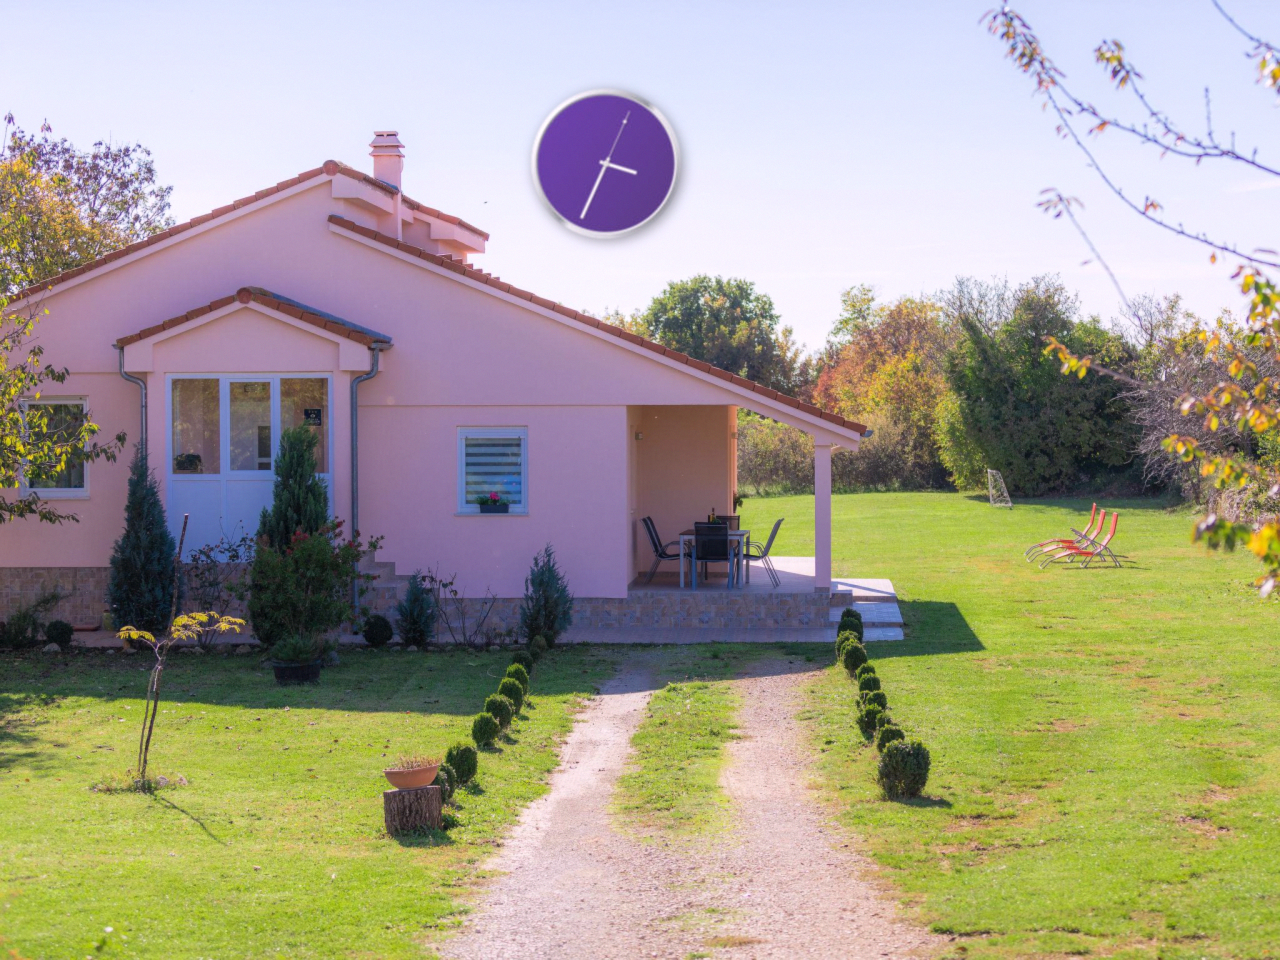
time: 3:34:04
